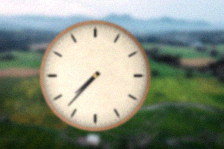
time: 7:37
